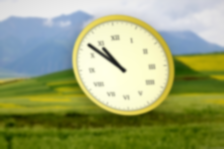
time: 10:52
